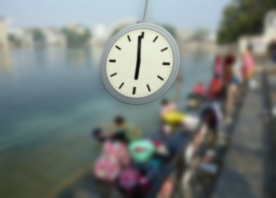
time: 5:59
